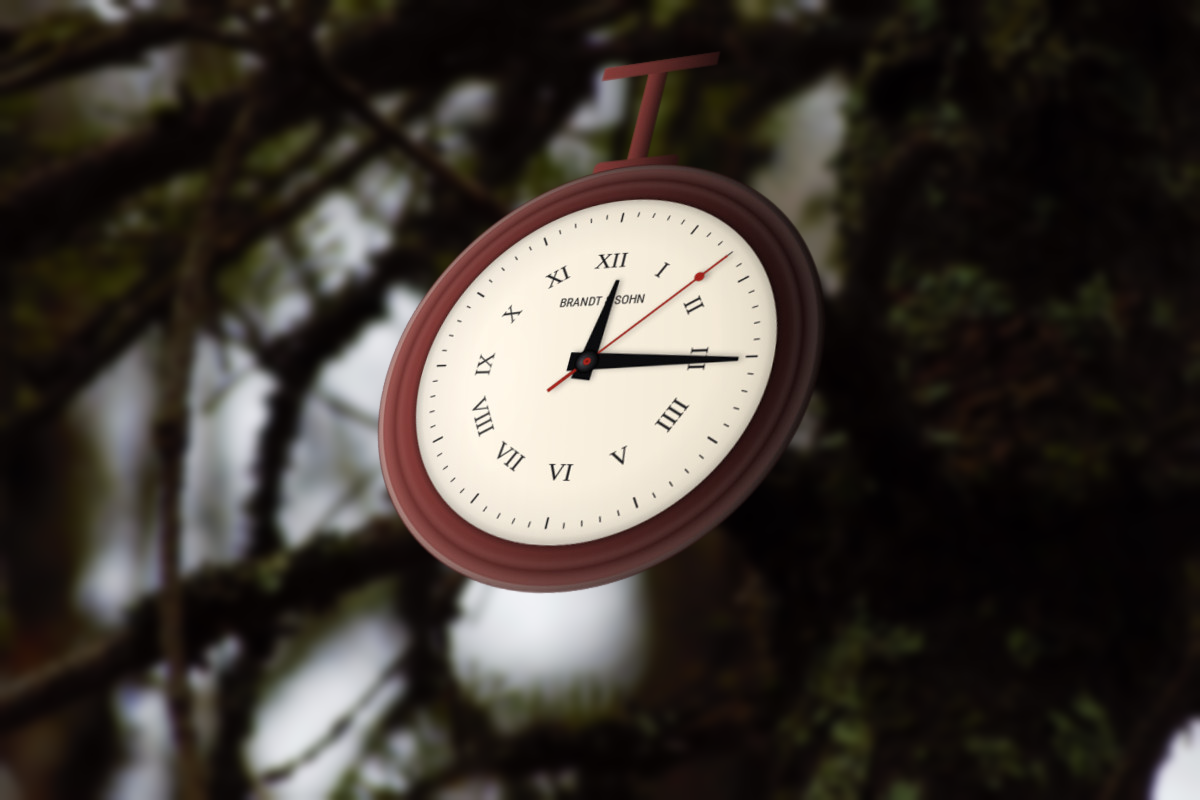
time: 12:15:08
